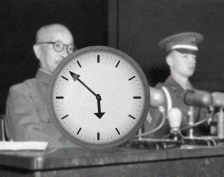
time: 5:52
